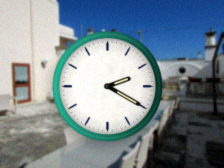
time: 2:20
